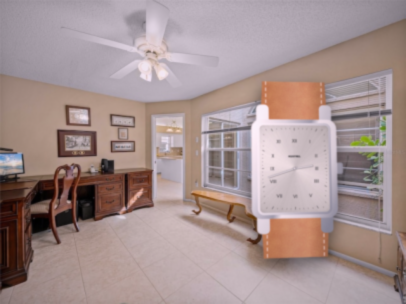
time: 2:42
